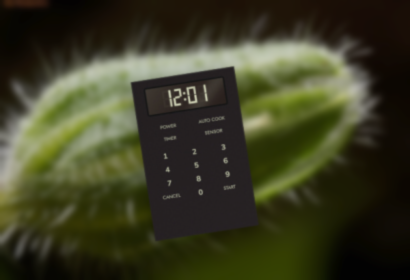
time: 12:01
